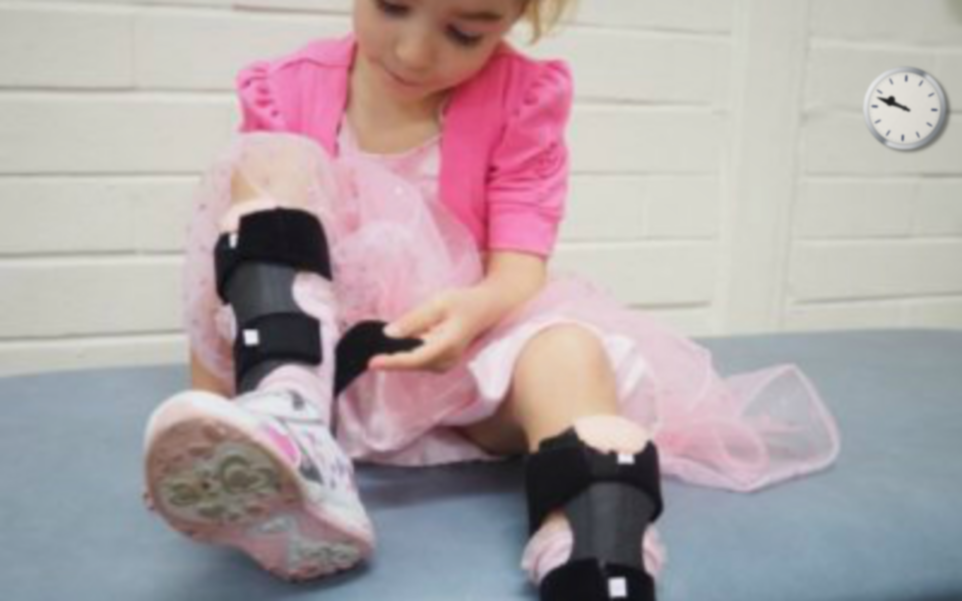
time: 9:48
